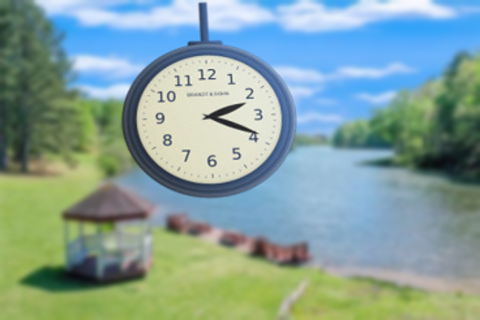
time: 2:19
